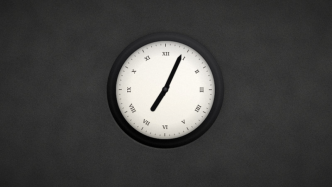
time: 7:04
